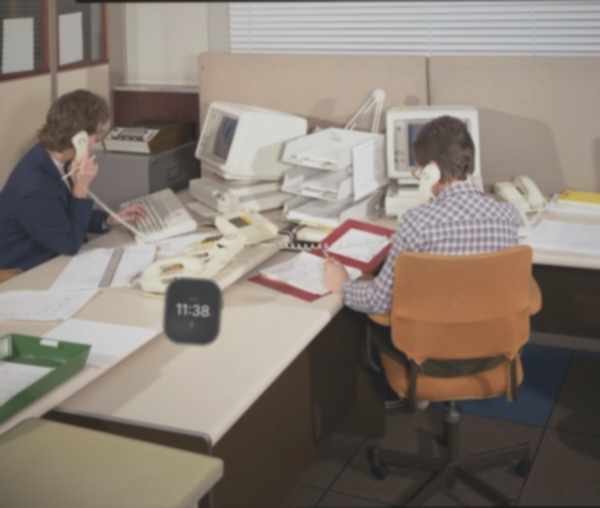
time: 11:38
